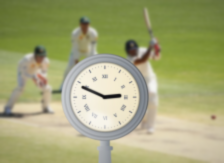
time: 2:49
